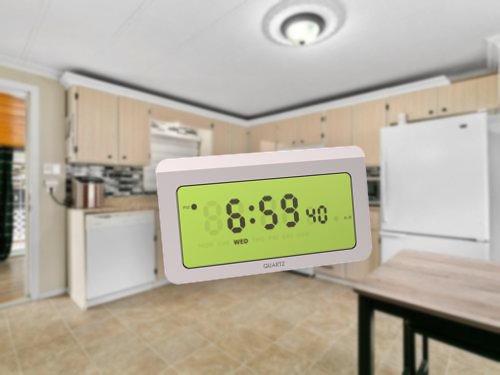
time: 6:59:40
